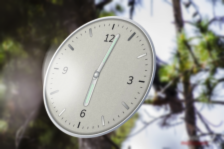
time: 6:02
